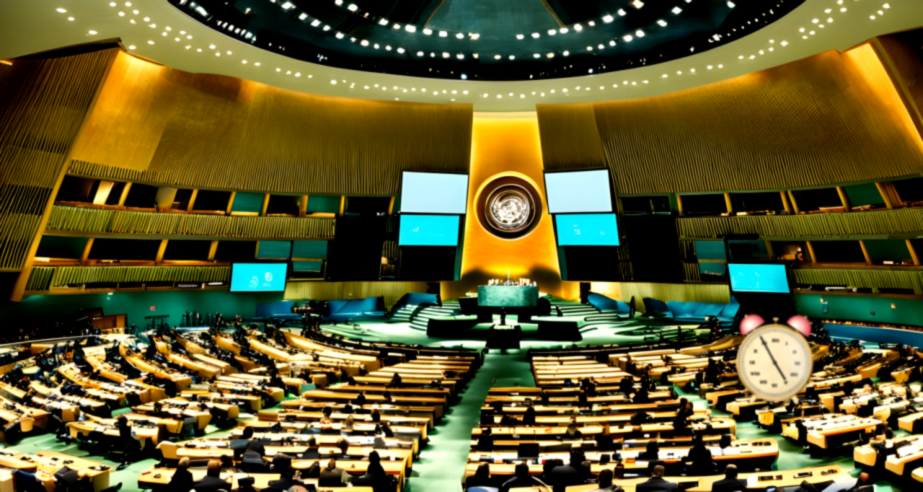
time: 4:55
